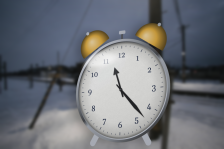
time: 11:23
